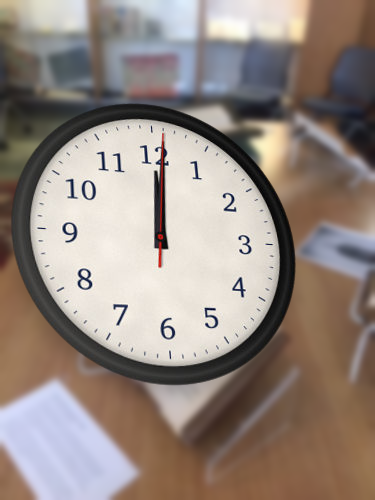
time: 12:01:01
